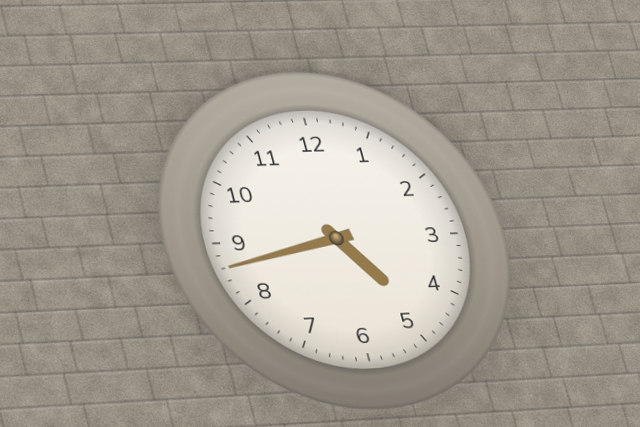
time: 4:43
